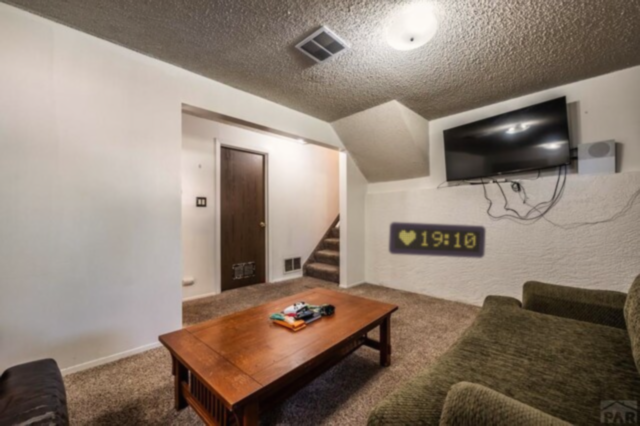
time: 19:10
